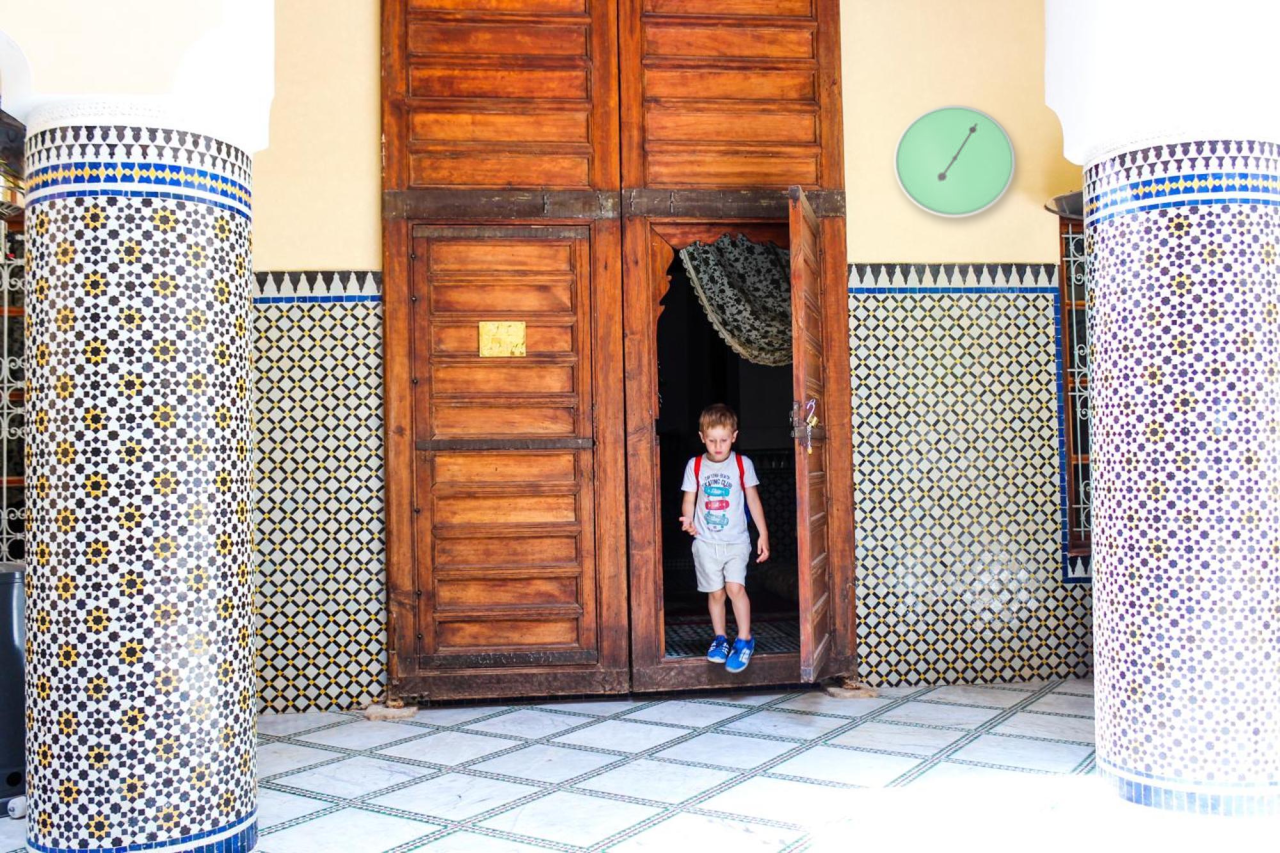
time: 7:05
